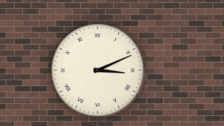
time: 3:11
